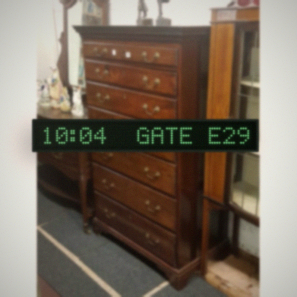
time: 10:04
